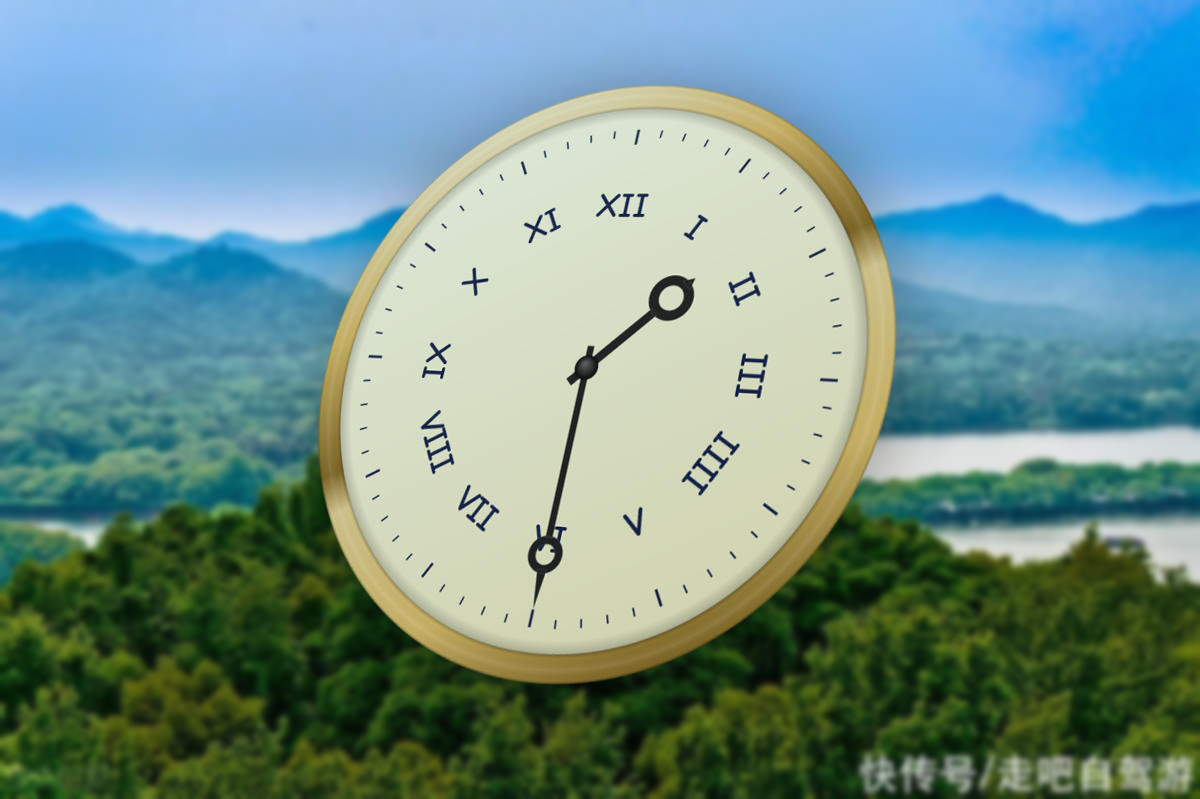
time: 1:30
